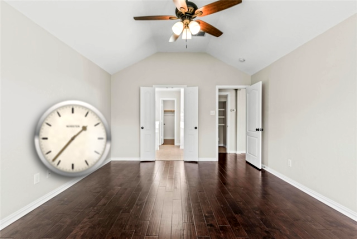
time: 1:37
